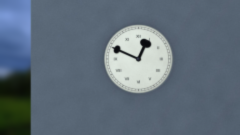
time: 12:49
